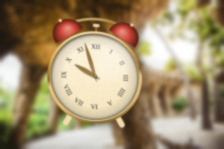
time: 9:57
